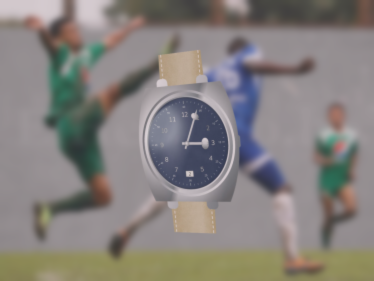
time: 3:04
